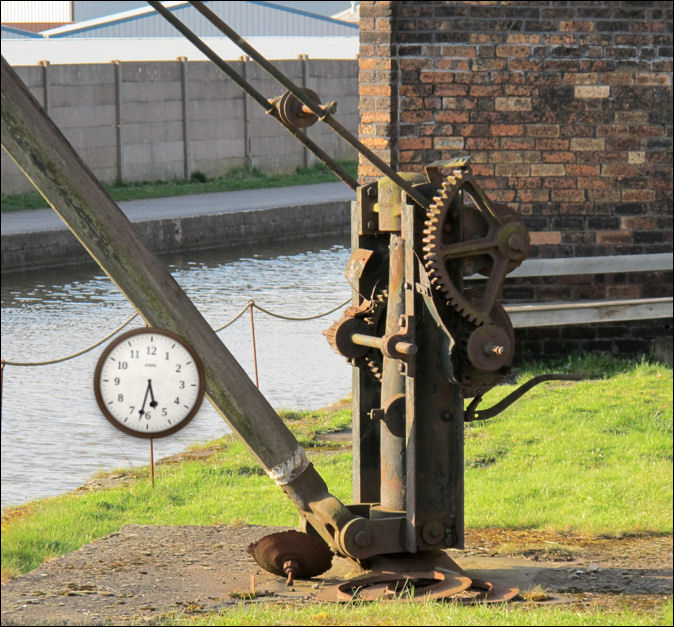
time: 5:32
